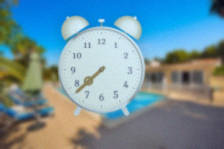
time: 7:38
